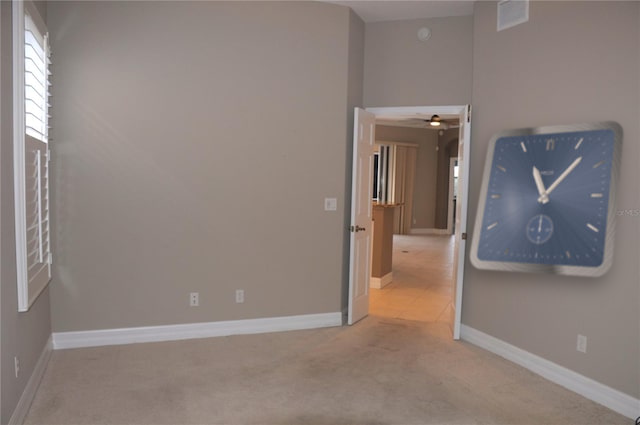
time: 11:07
